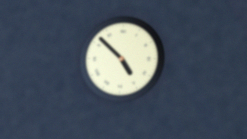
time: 4:52
